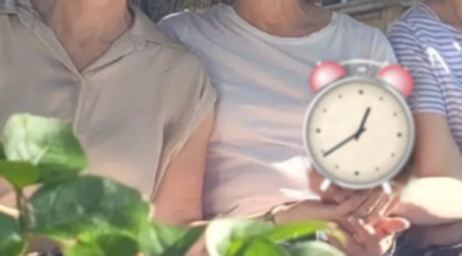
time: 12:39
